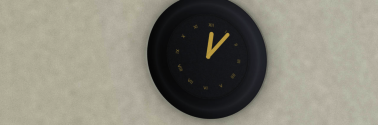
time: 12:06
